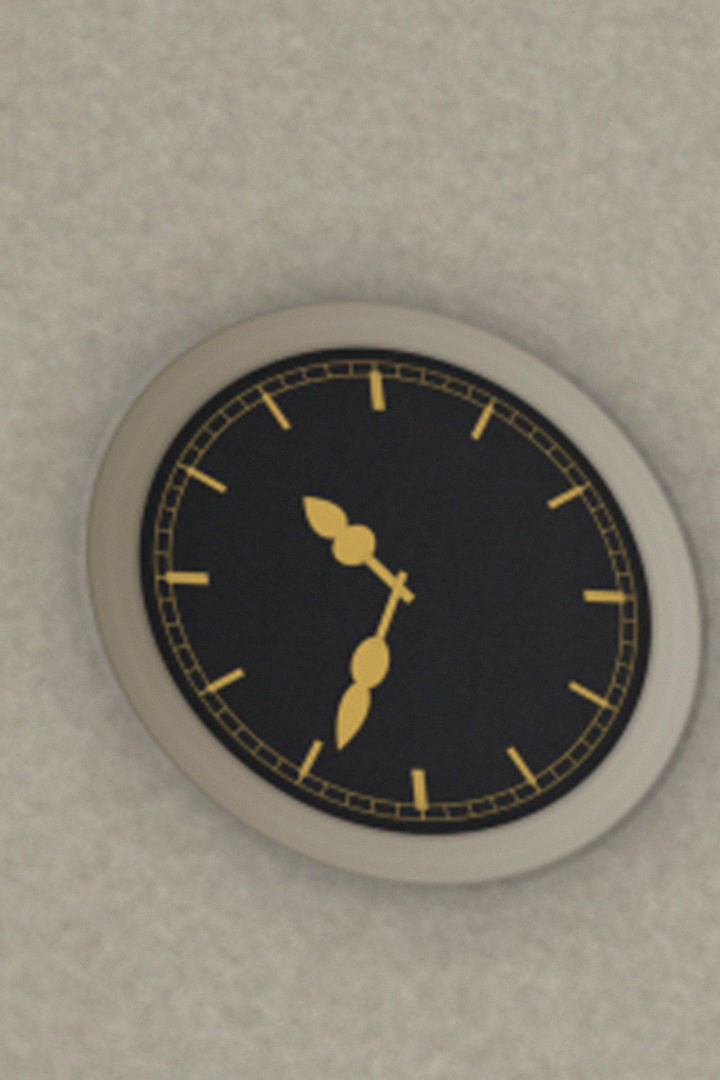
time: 10:34
